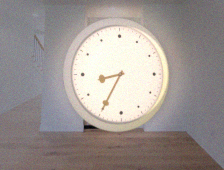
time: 8:35
